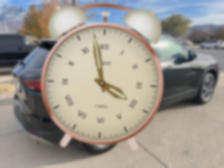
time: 3:58
